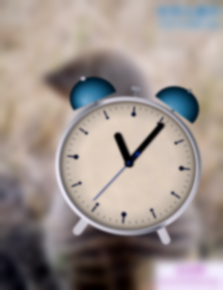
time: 11:05:36
